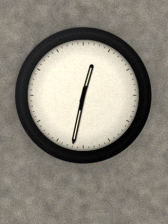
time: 12:32
